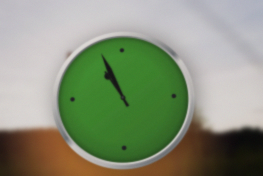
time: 10:56
